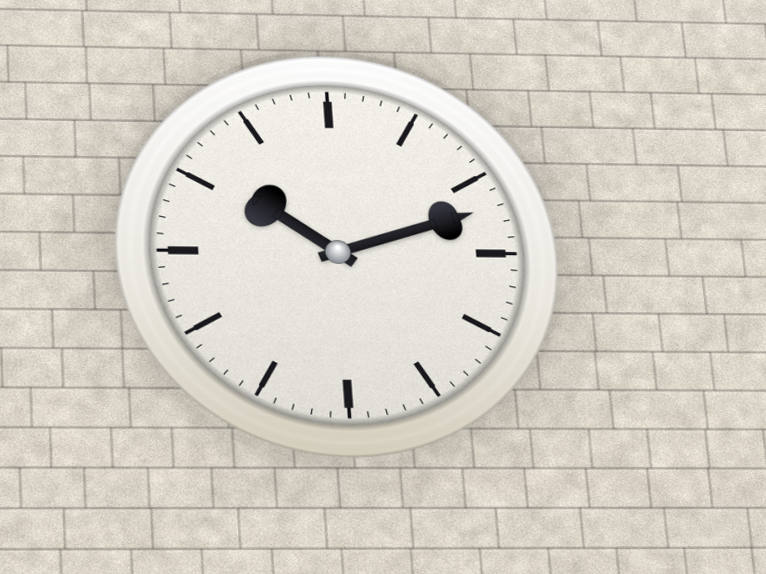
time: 10:12
